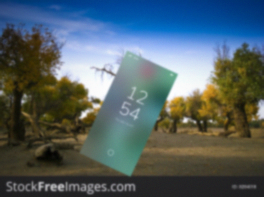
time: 12:54
